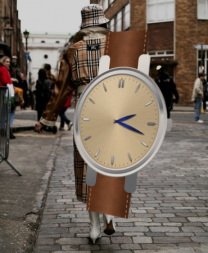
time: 2:18
